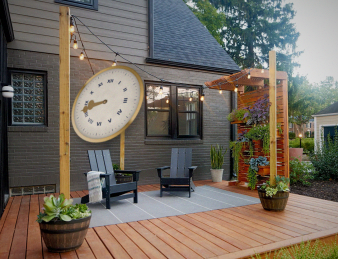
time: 8:42
